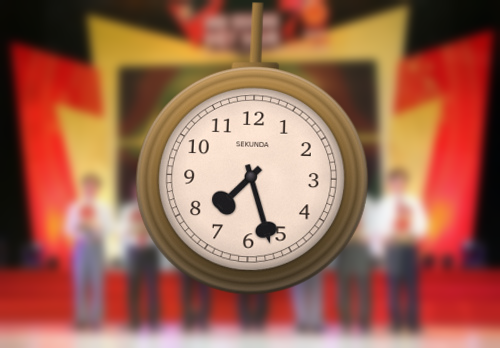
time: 7:27
